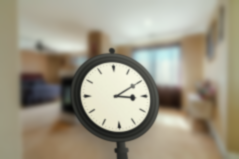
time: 3:10
